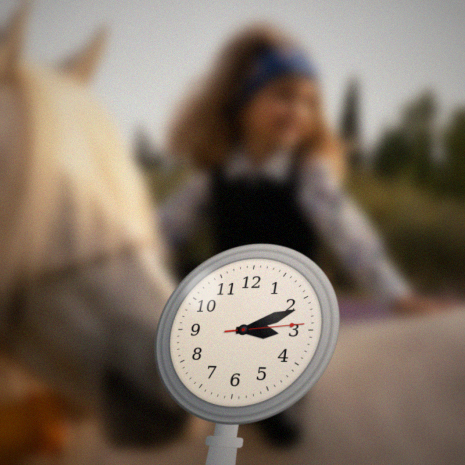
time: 3:11:14
